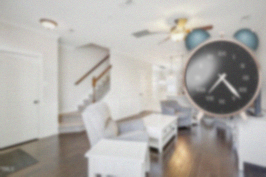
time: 7:23
